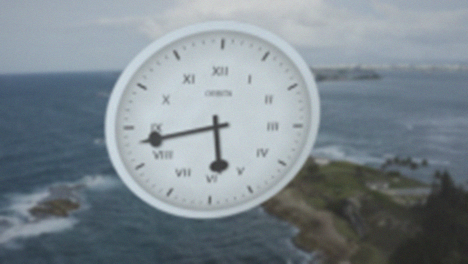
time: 5:43
